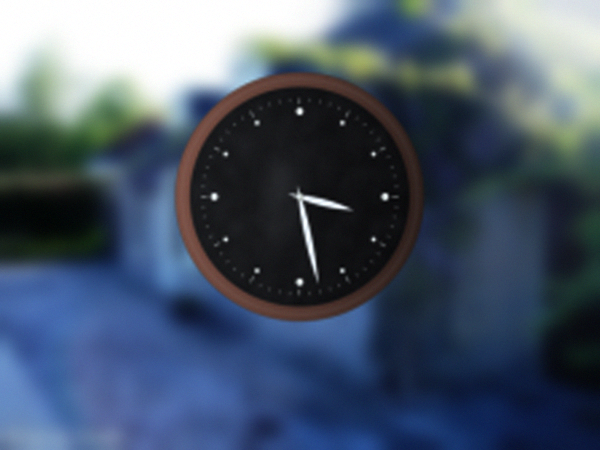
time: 3:28
